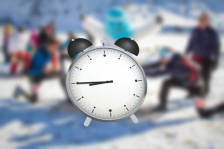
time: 8:45
